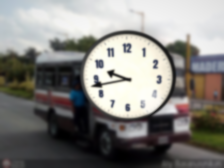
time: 9:43
